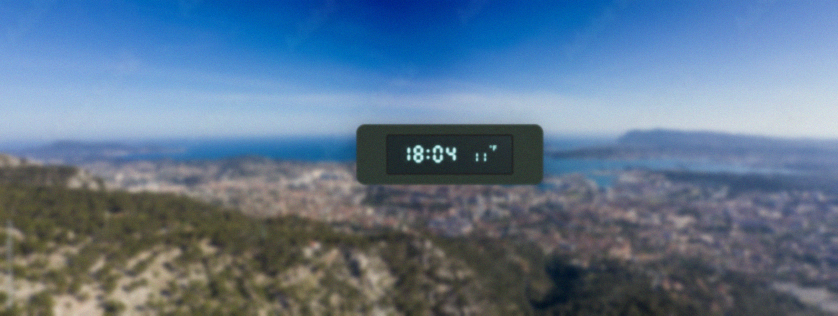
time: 18:04
